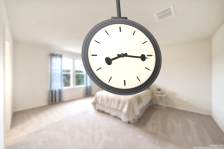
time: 8:16
